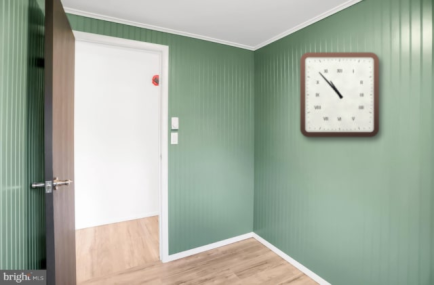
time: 10:53
